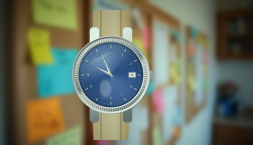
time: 9:56
